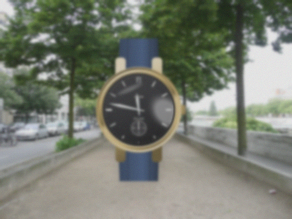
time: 11:47
